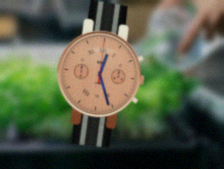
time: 12:26
